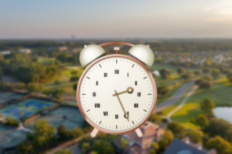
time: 2:26
